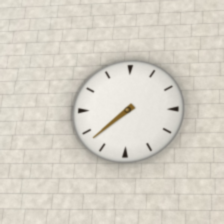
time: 7:38
